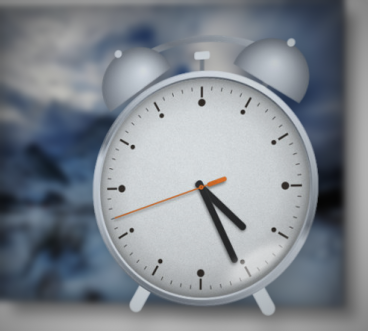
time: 4:25:42
